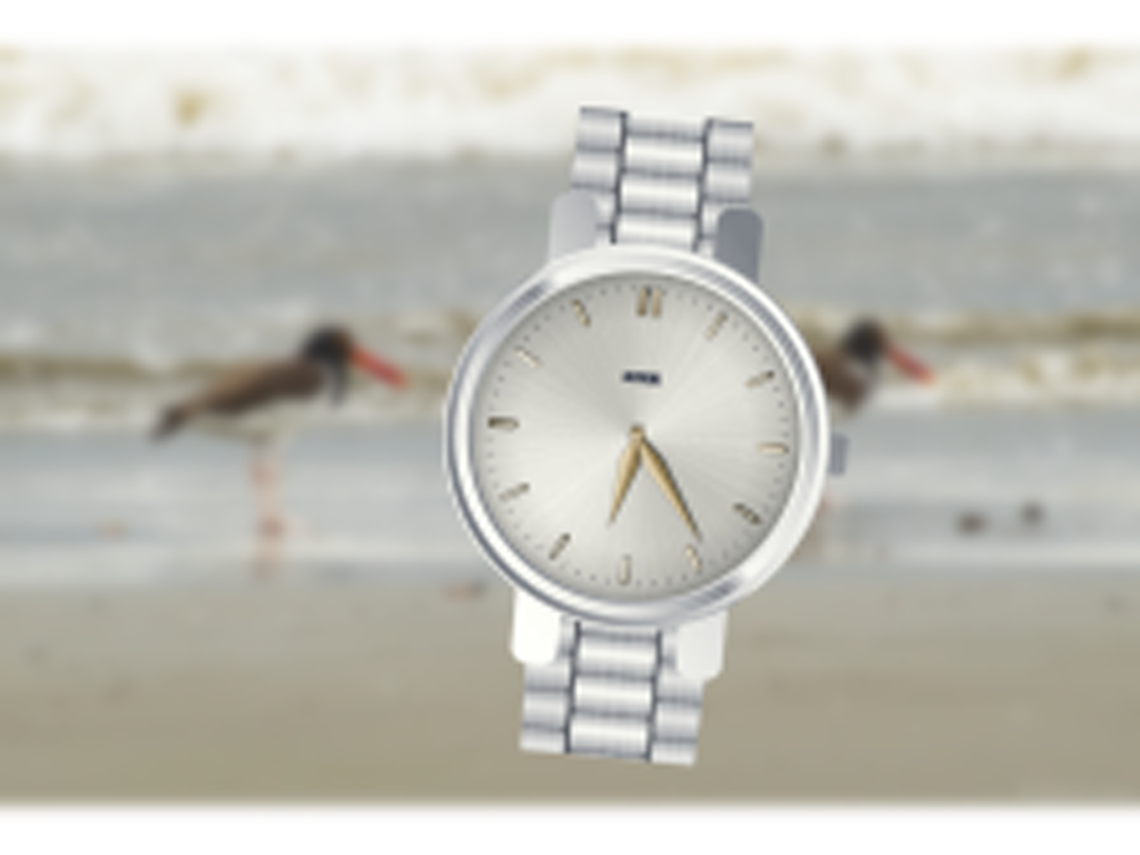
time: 6:24
